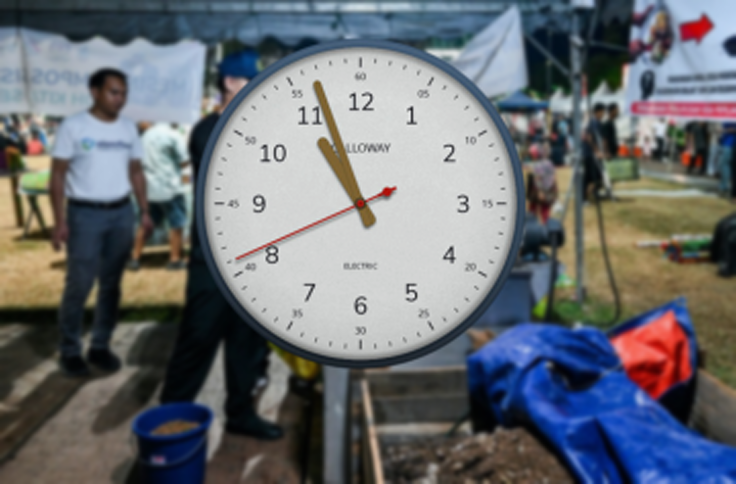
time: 10:56:41
